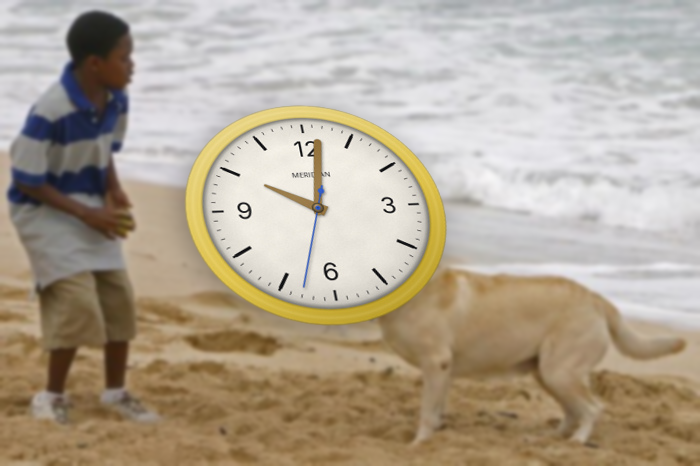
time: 10:01:33
